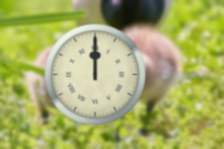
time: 12:00
